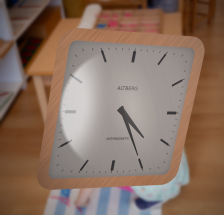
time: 4:25
